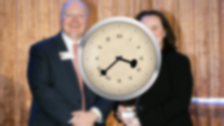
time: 3:38
